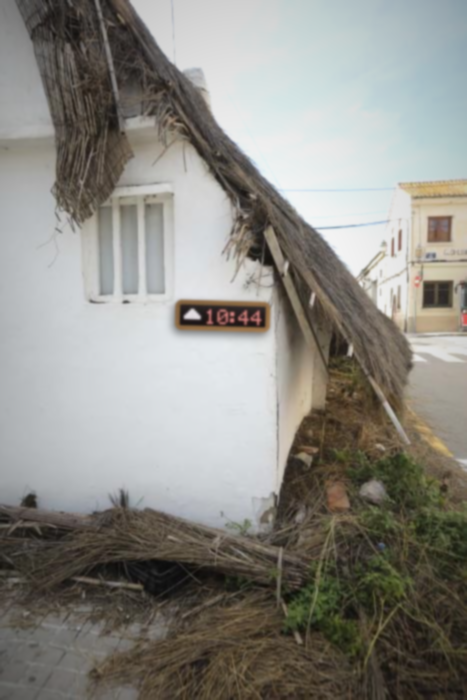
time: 10:44
